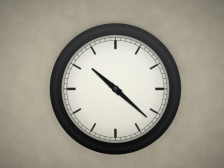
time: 10:22
